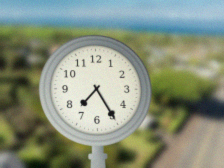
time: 7:25
